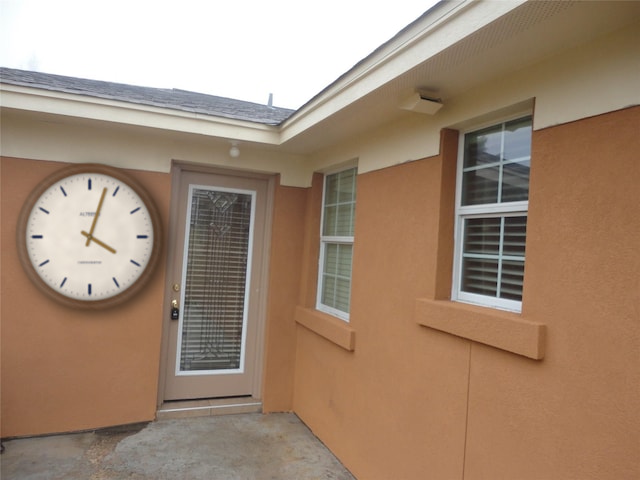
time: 4:03
